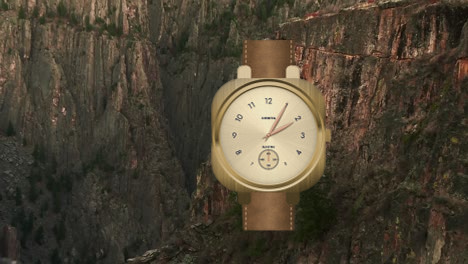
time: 2:05
